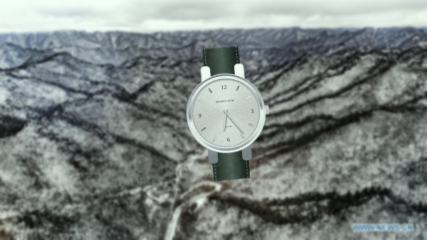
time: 6:24
